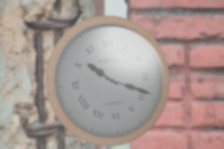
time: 10:19
